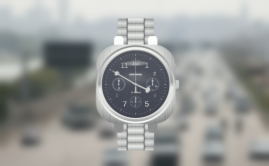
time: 3:50
